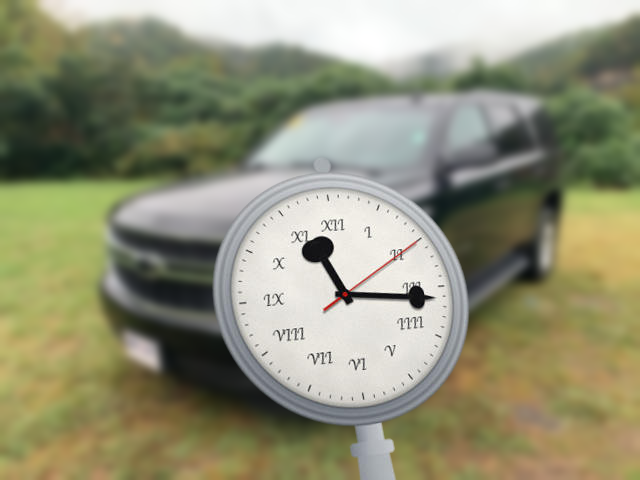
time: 11:16:10
